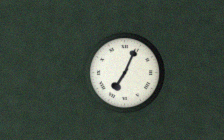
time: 7:04
